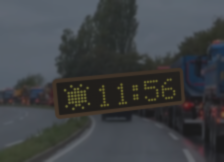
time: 11:56
